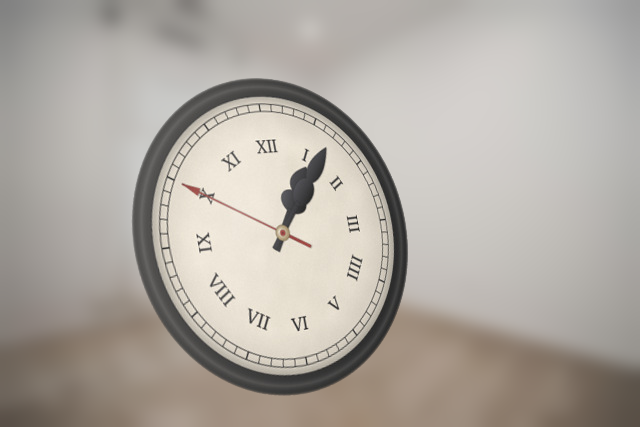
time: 1:06:50
